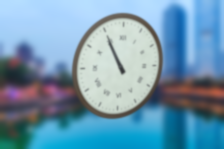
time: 10:55
